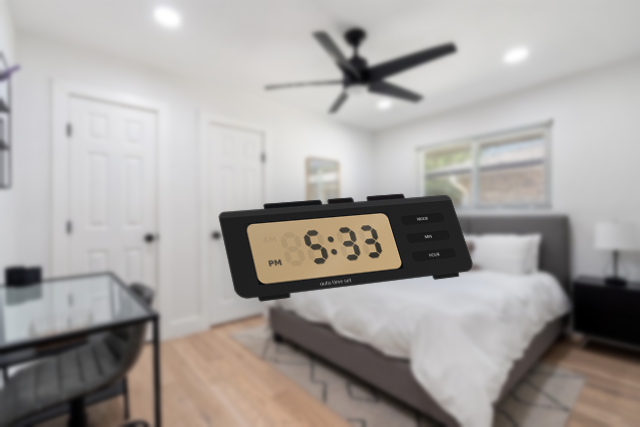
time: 5:33
